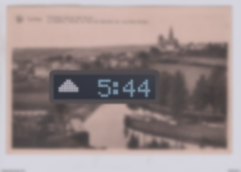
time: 5:44
